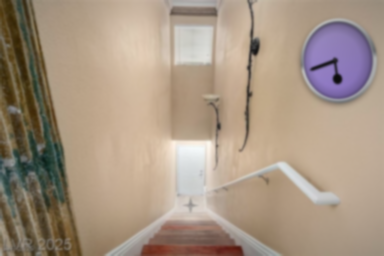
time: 5:42
